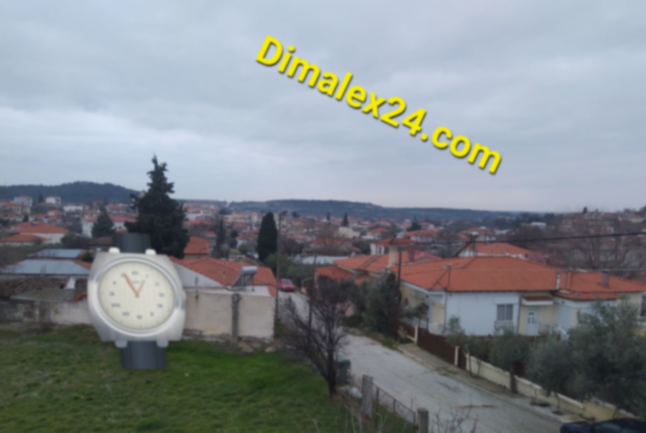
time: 12:56
